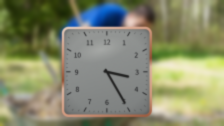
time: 3:25
